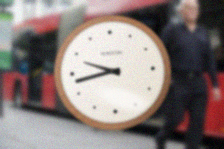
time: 9:43
